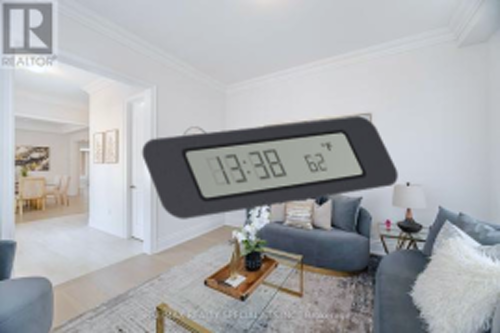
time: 13:38
